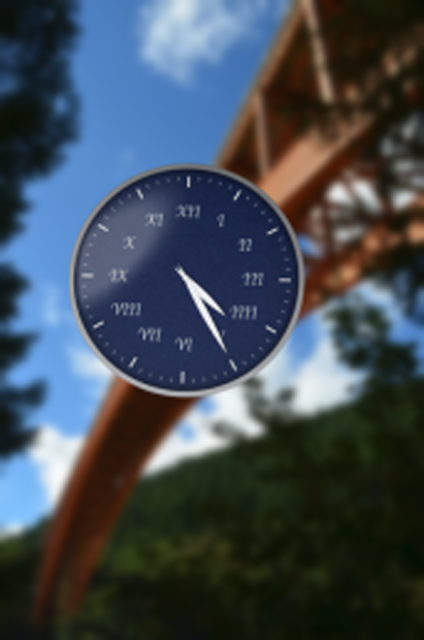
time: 4:25
